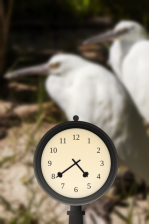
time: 4:39
